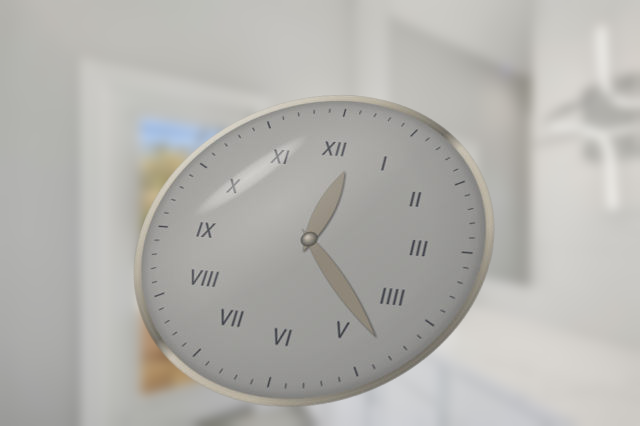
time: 12:23
